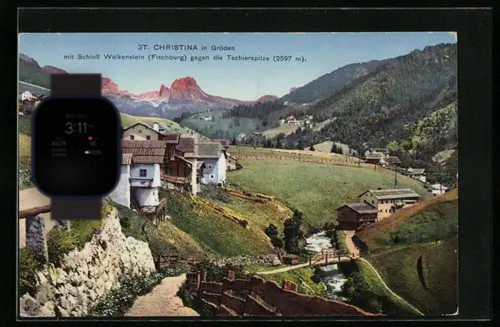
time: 3:11
